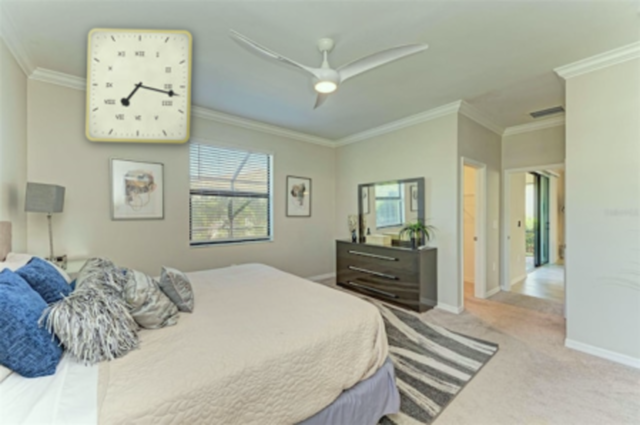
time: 7:17
